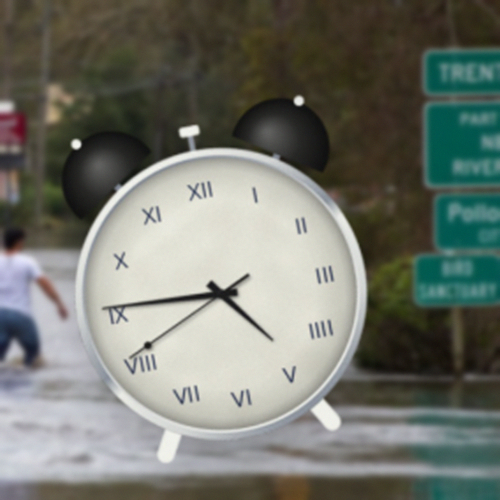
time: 4:45:41
